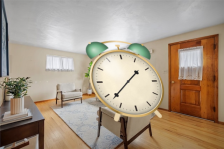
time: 1:38
